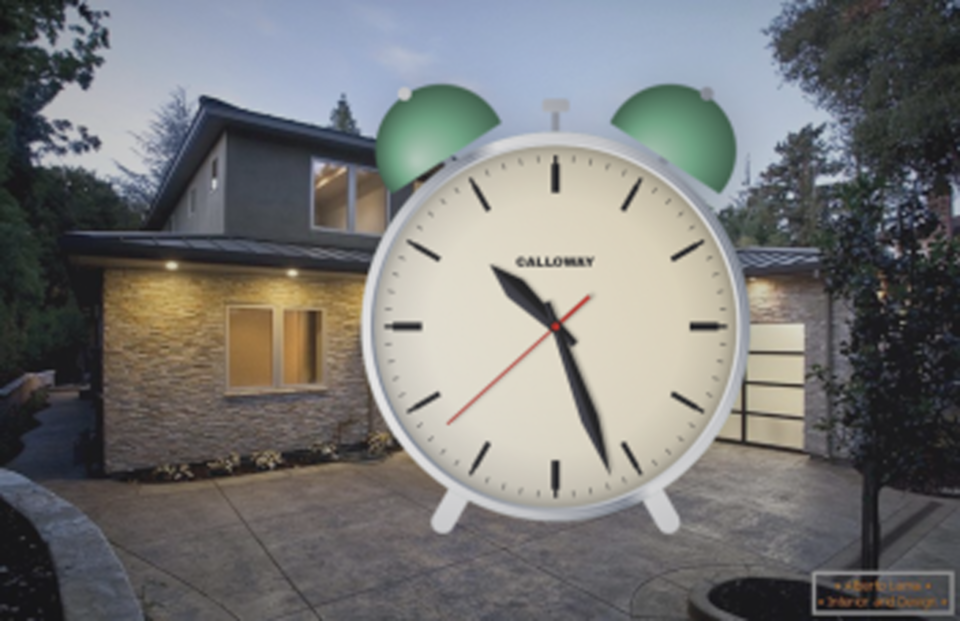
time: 10:26:38
